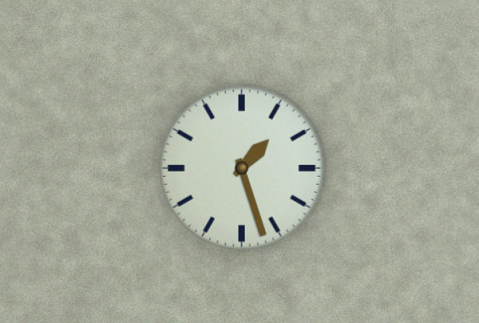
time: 1:27
